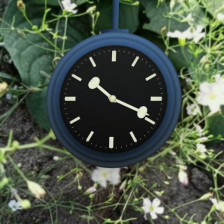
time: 10:19
